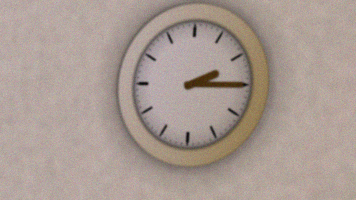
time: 2:15
